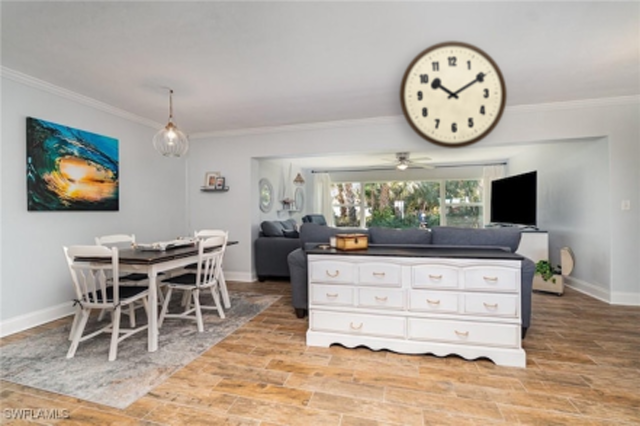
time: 10:10
